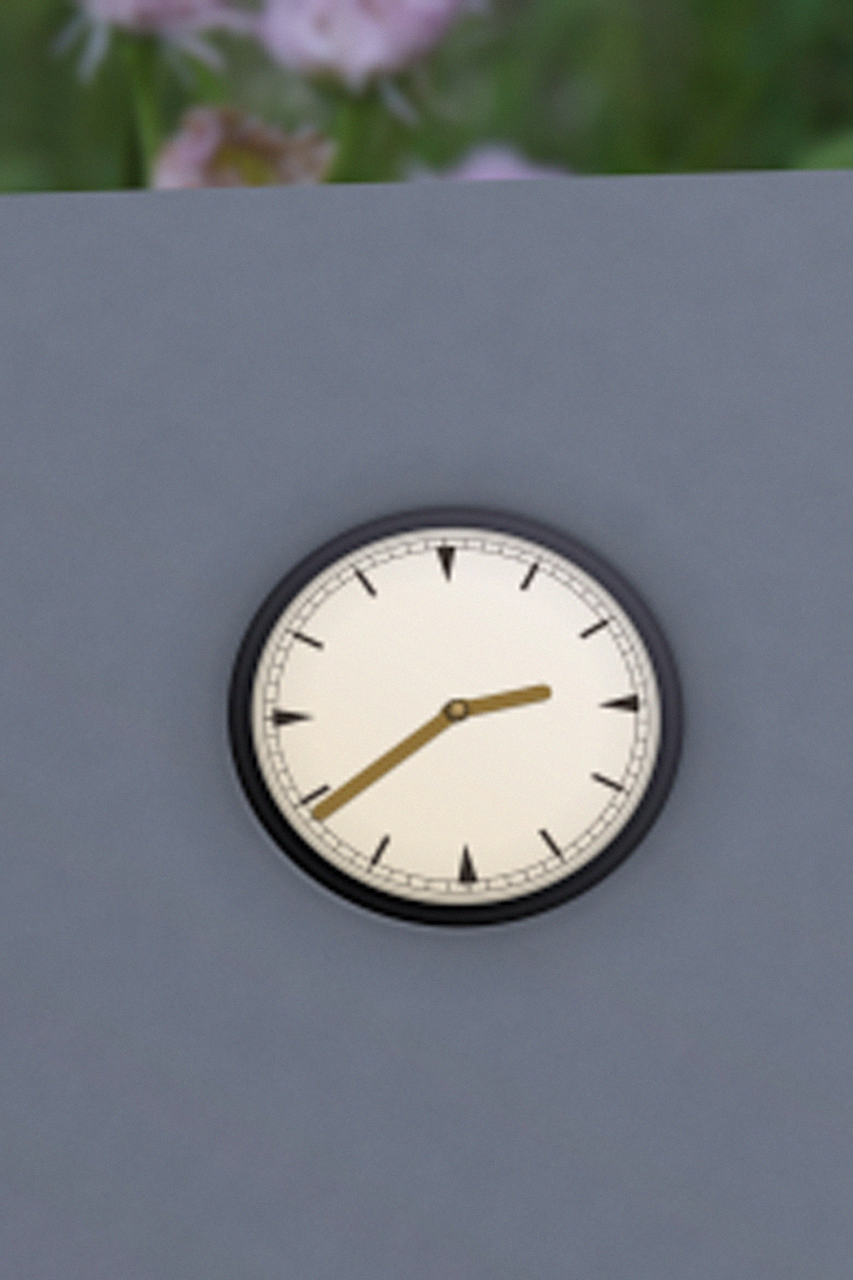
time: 2:39
